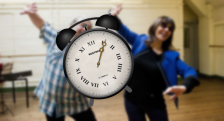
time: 1:06
